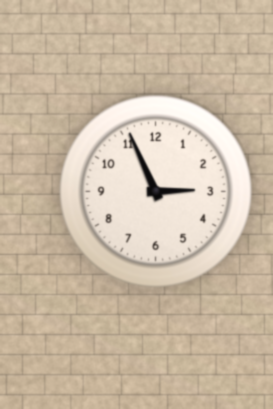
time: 2:56
